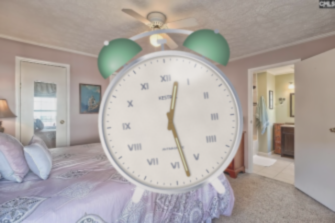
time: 12:28
